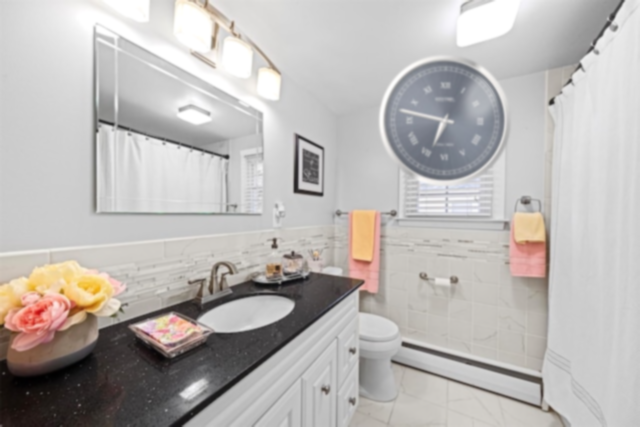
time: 6:47
